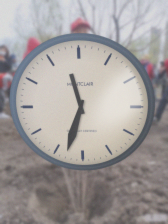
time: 11:33
